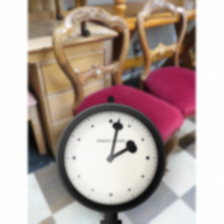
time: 2:02
